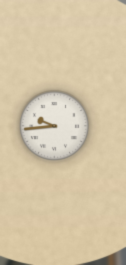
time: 9:44
